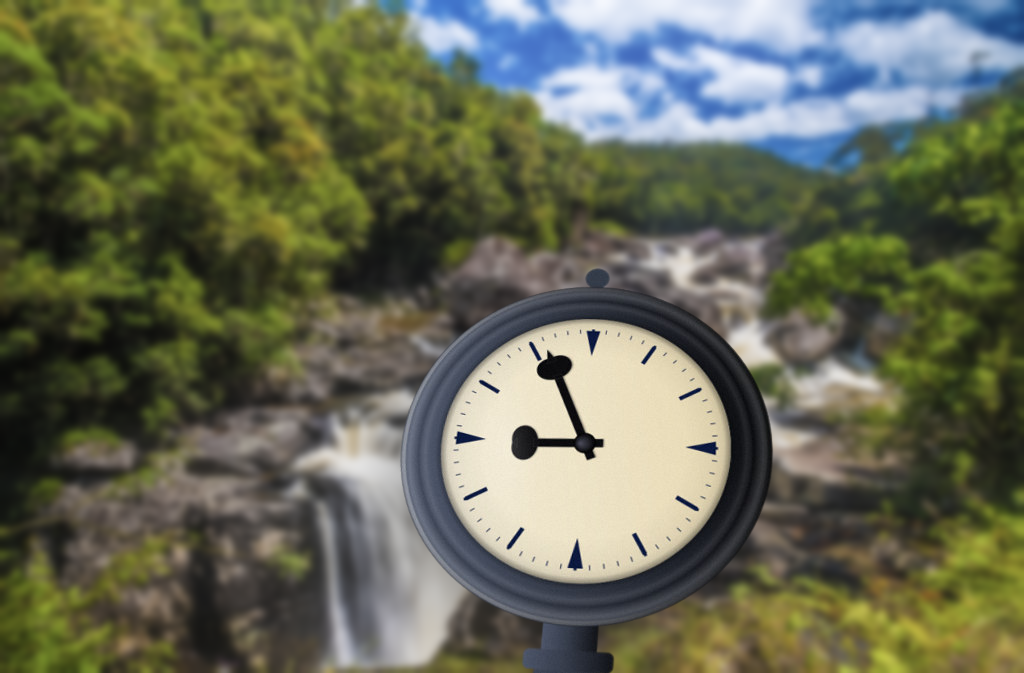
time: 8:56
